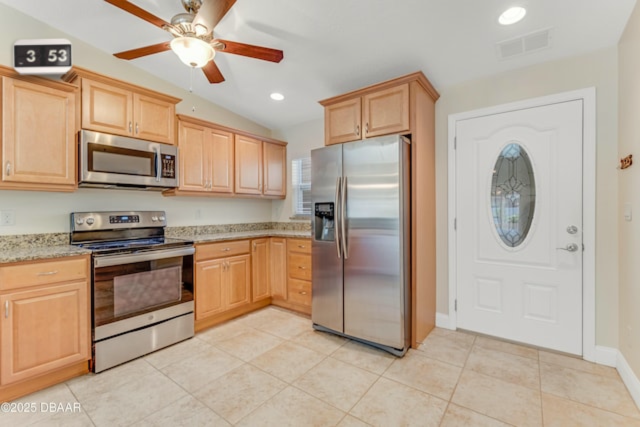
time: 3:53
